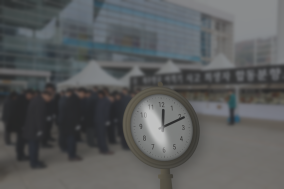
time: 12:11
